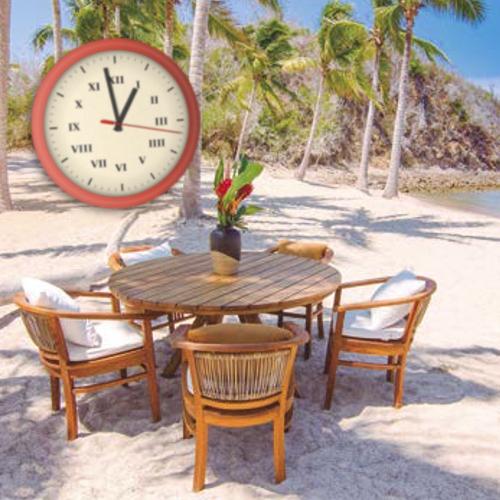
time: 12:58:17
